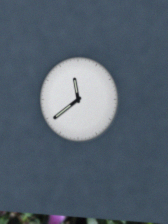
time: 11:39
